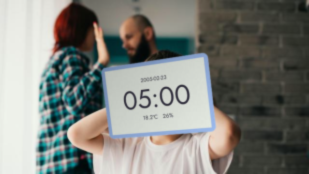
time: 5:00
